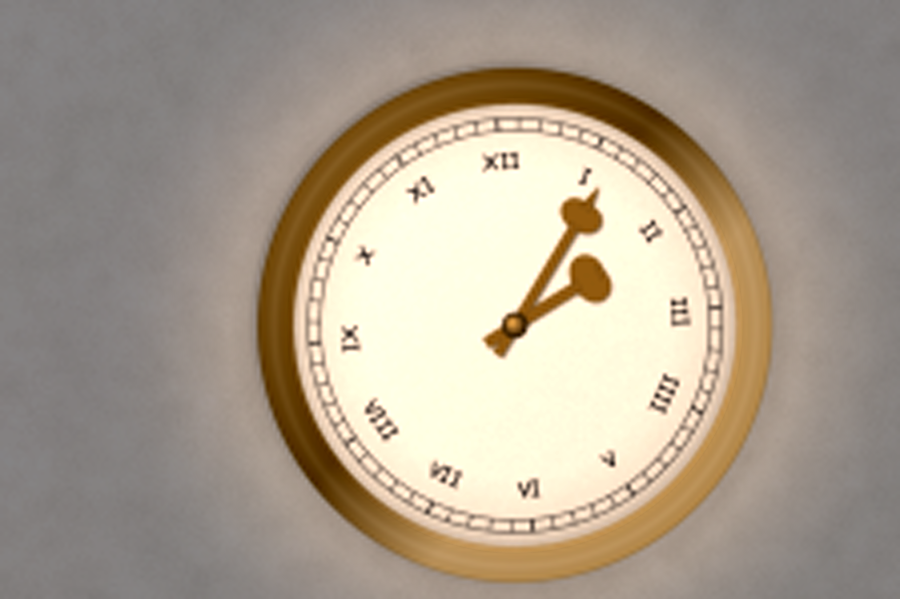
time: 2:06
